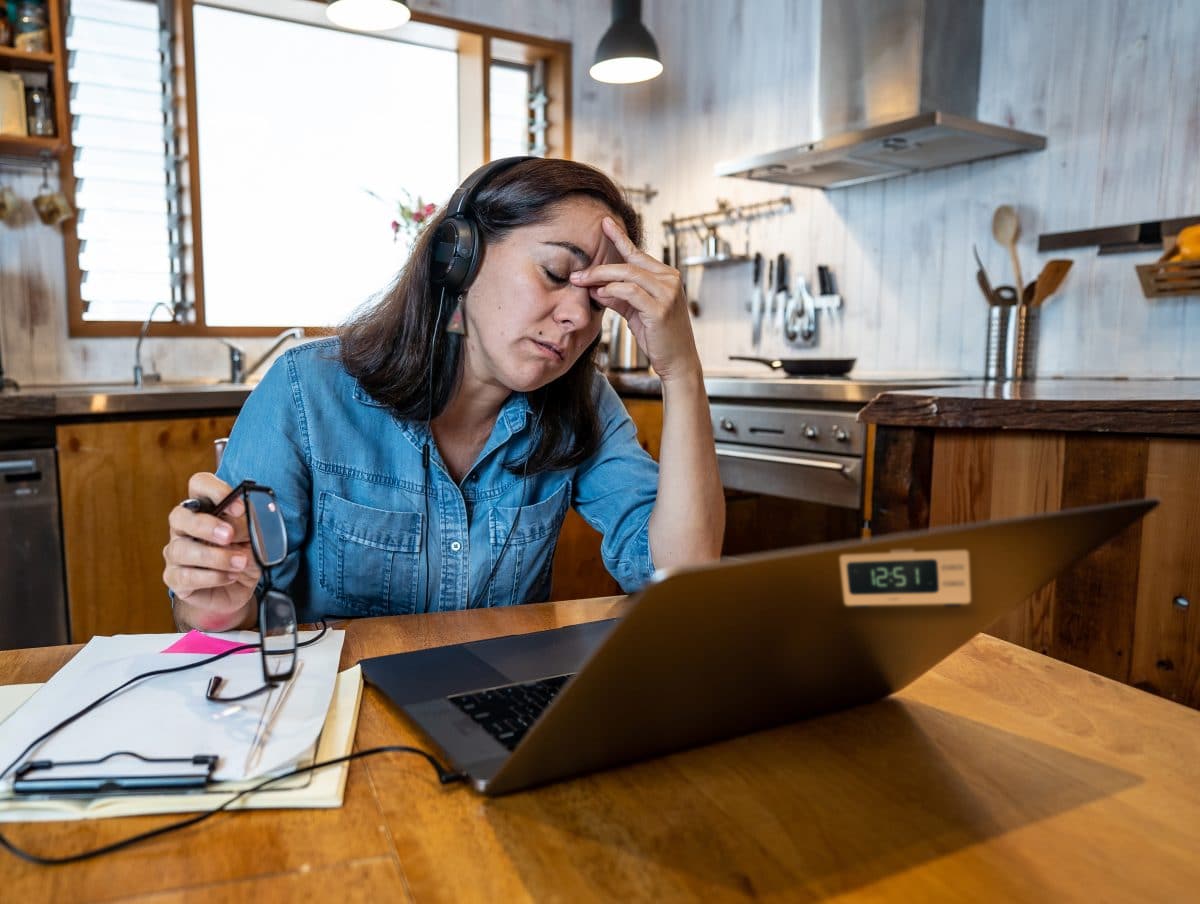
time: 12:51
